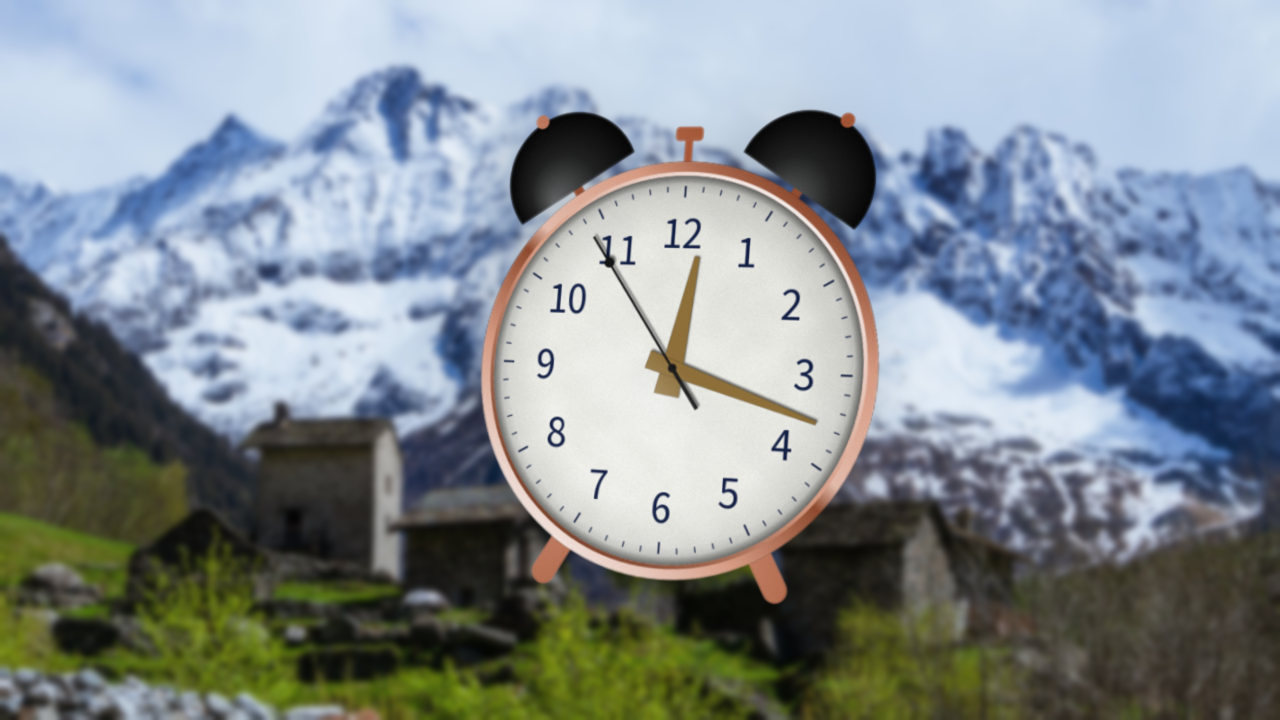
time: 12:17:54
